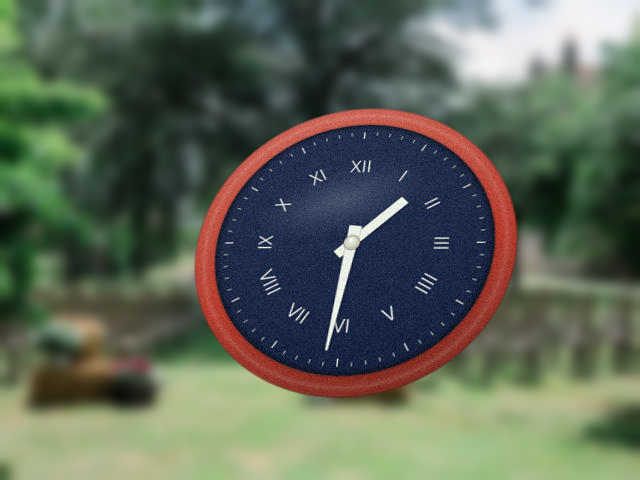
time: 1:31
